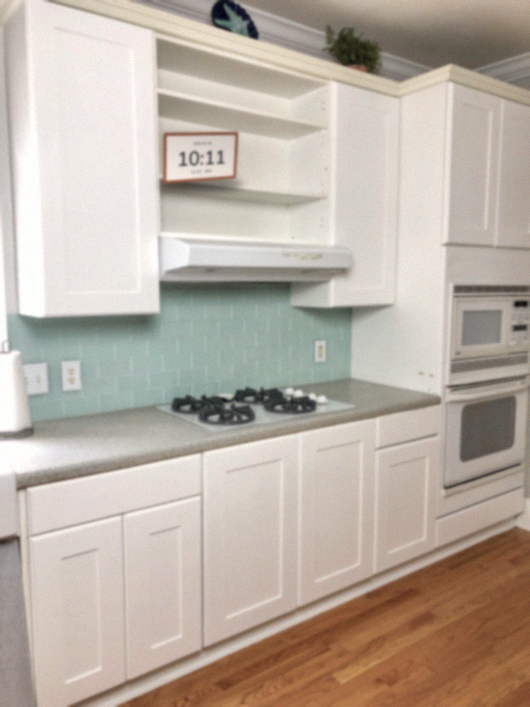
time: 10:11
